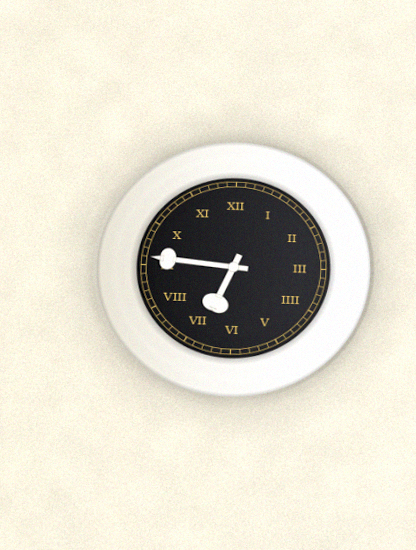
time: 6:46
